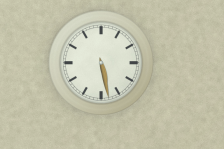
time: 5:28
